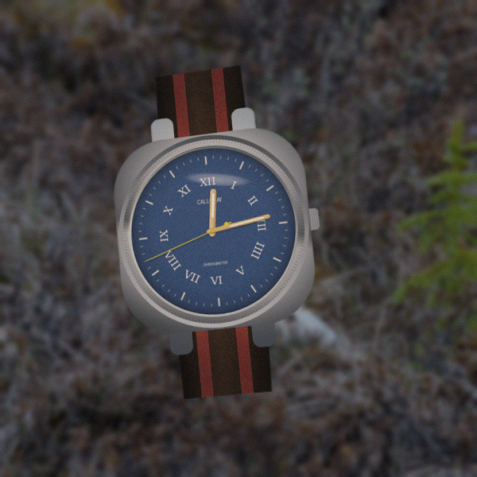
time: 12:13:42
